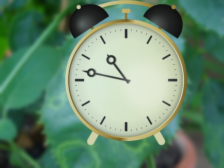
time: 10:47
